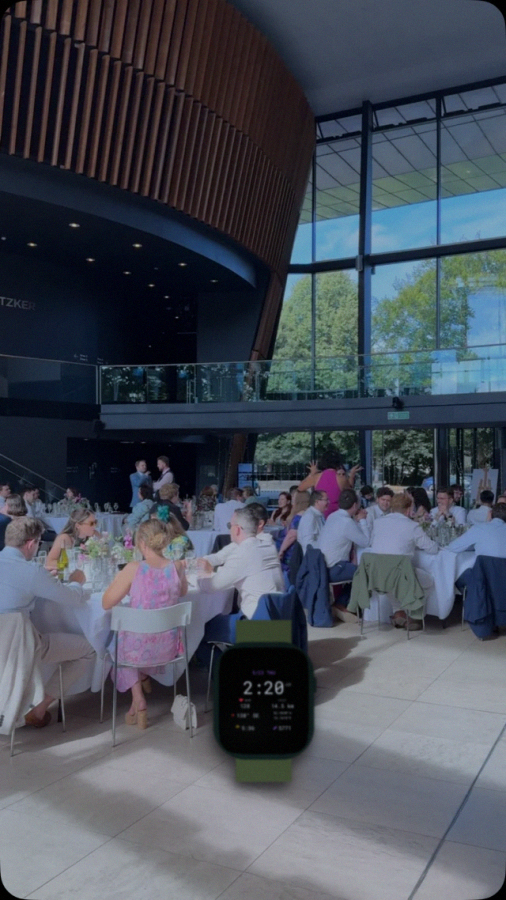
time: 2:20
